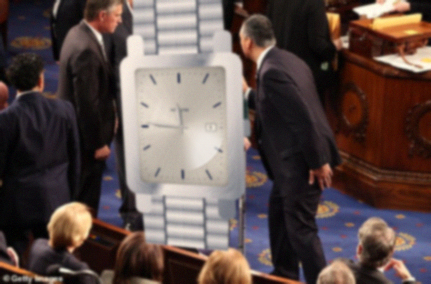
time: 11:46
